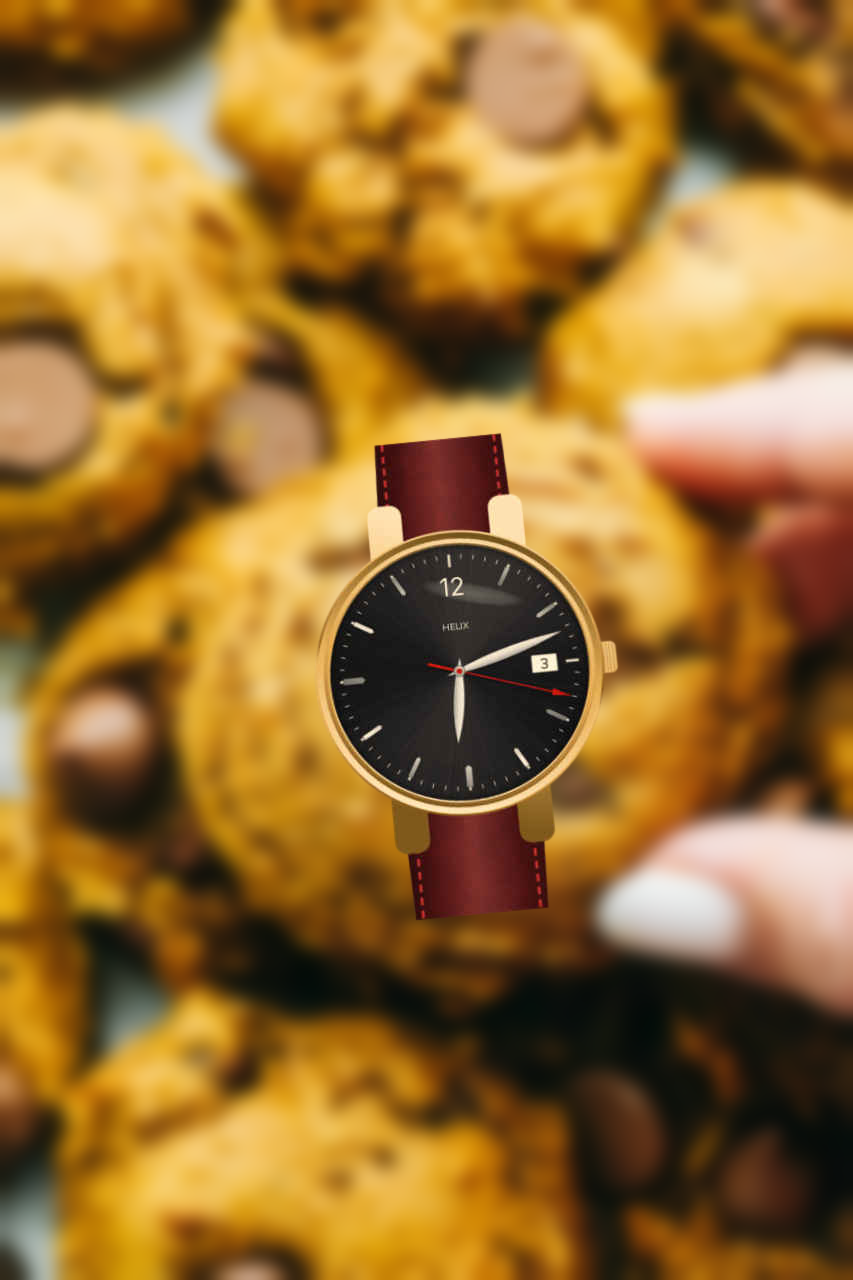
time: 6:12:18
